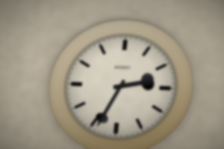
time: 2:34
